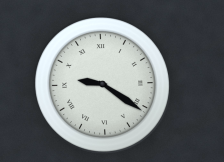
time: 9:21
